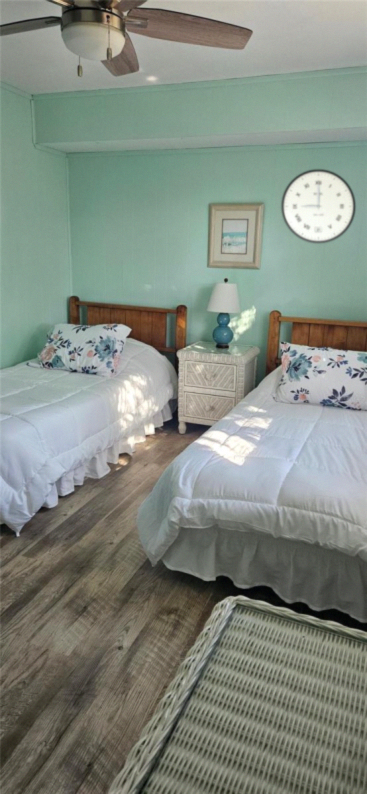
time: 9:00
